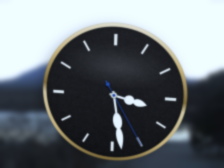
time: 3:28:25
